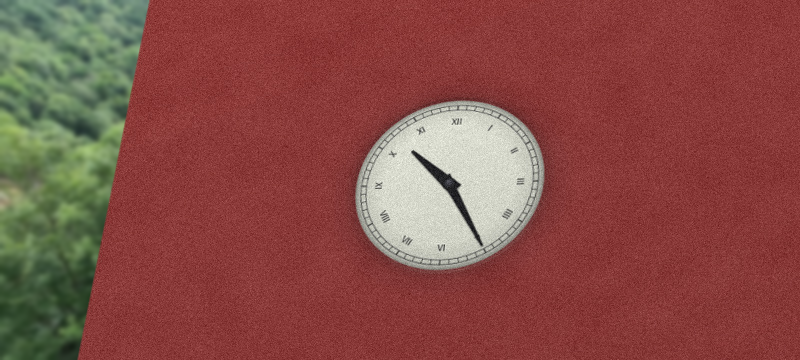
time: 10:25
